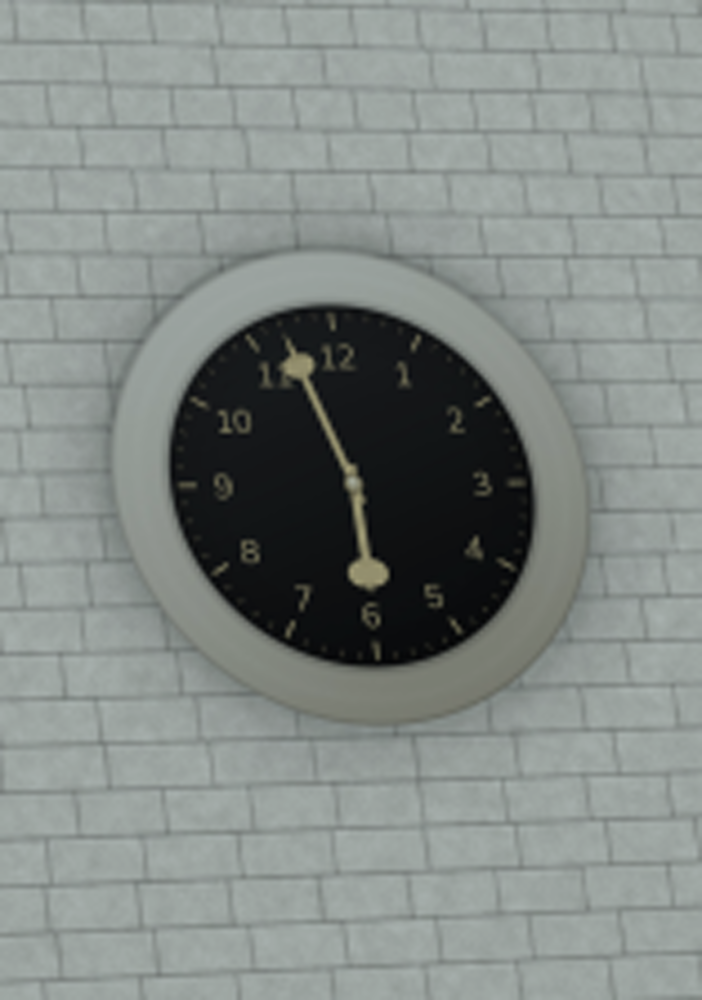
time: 5:57
